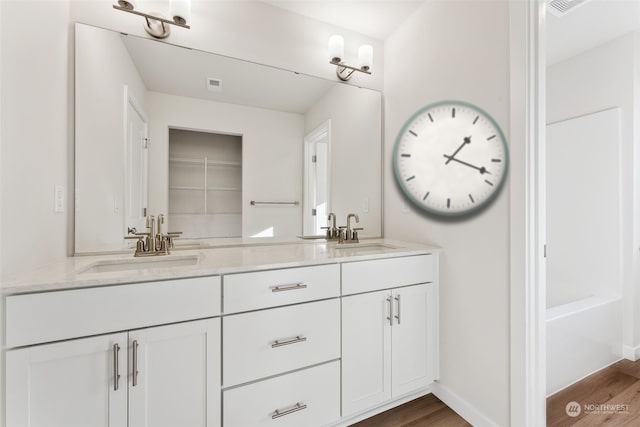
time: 1:18
